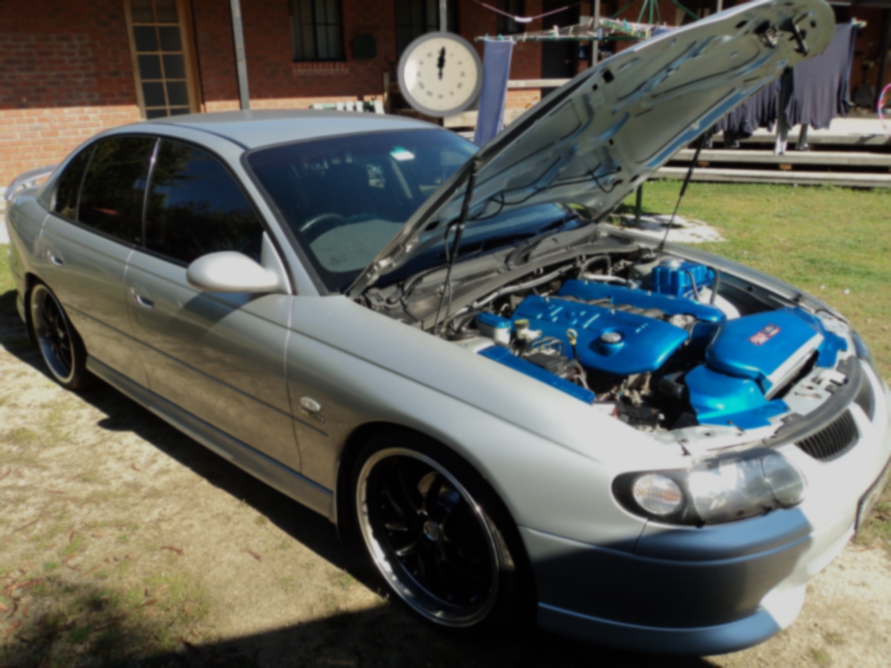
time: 12:01
